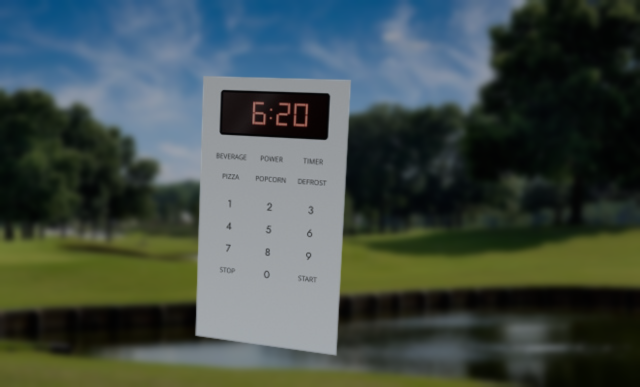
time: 6:20
